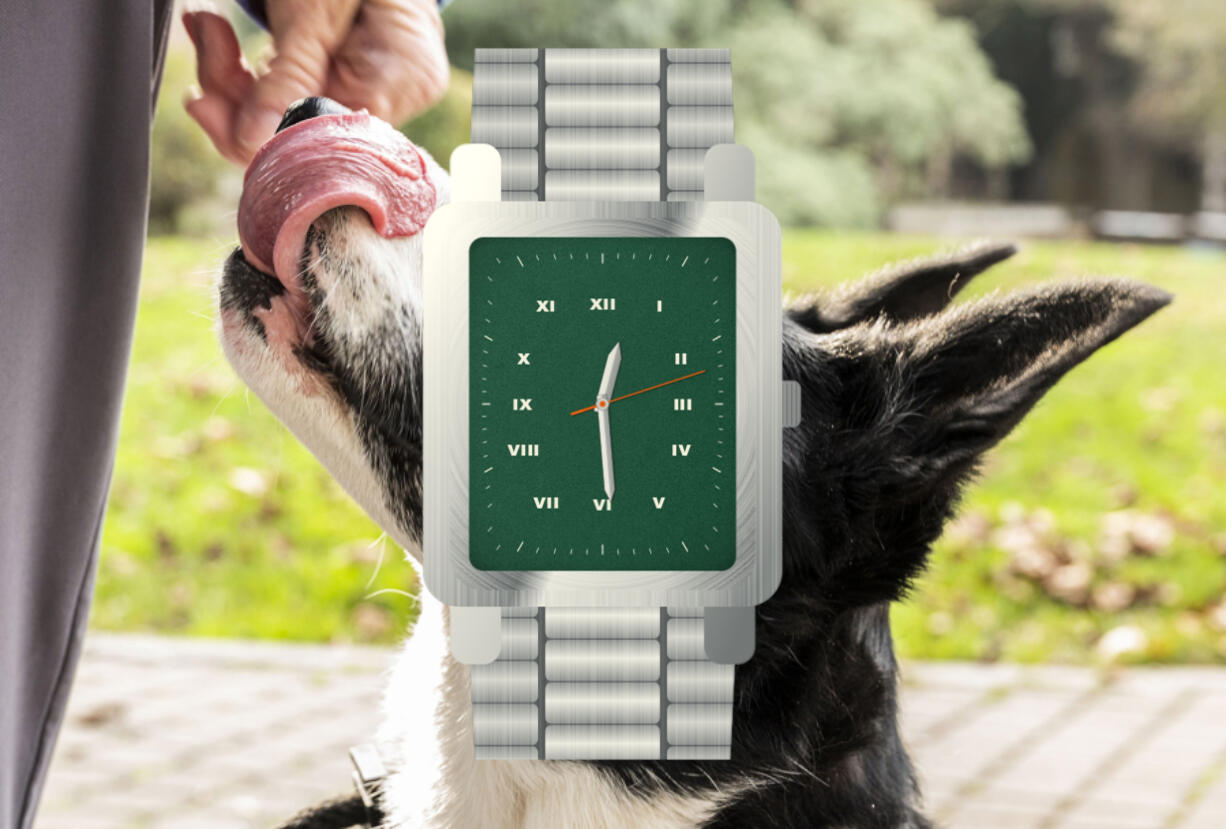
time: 12:29:12
